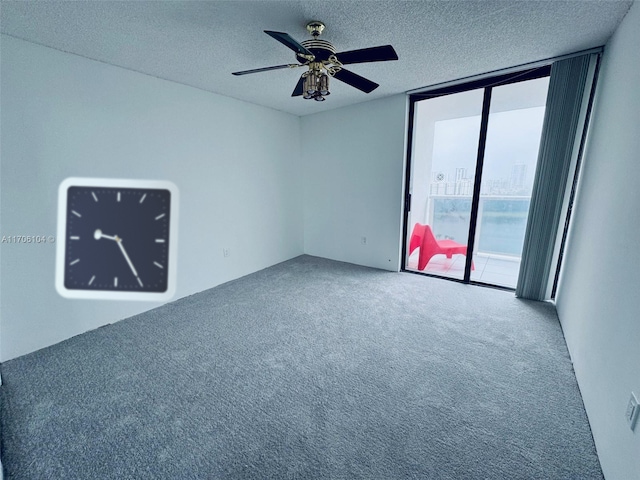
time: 9:25
